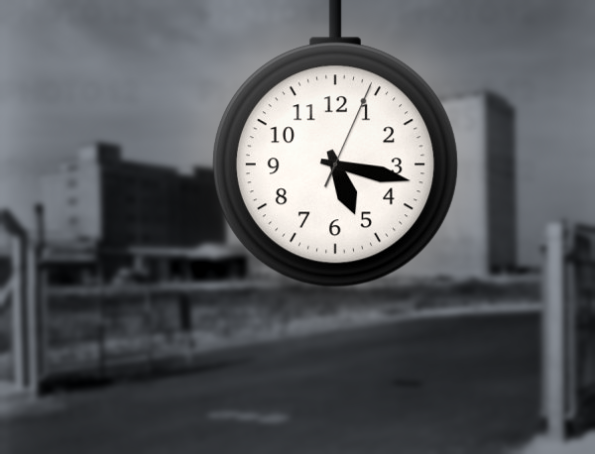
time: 5:17:04
